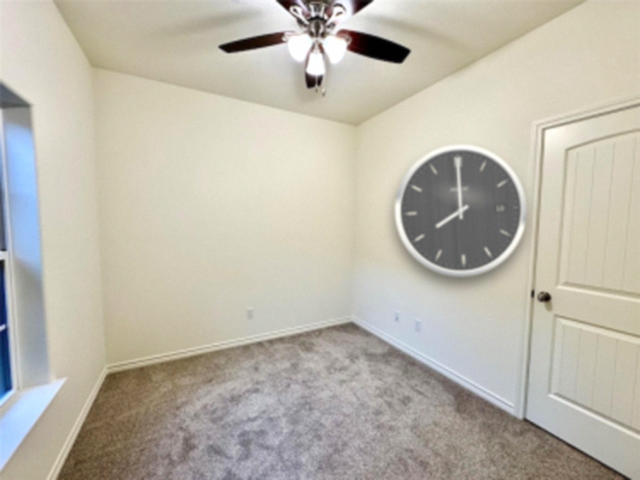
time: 8:00
